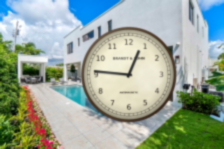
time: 12:46
